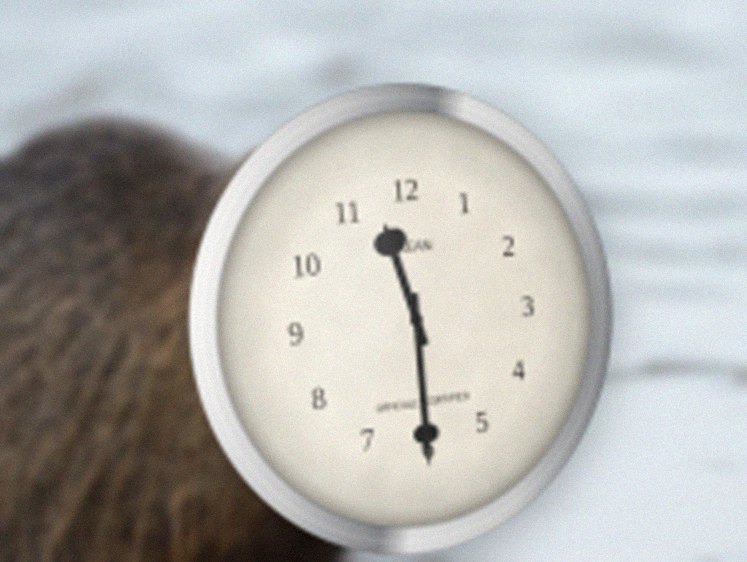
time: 11:30
